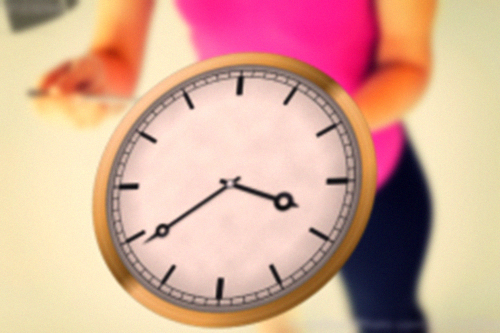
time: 3:39
